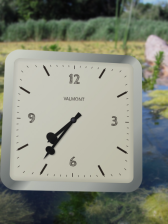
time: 7:36
